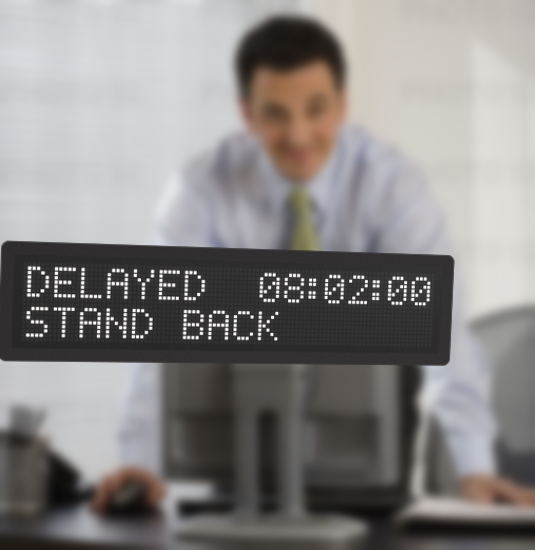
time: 8:02:00
